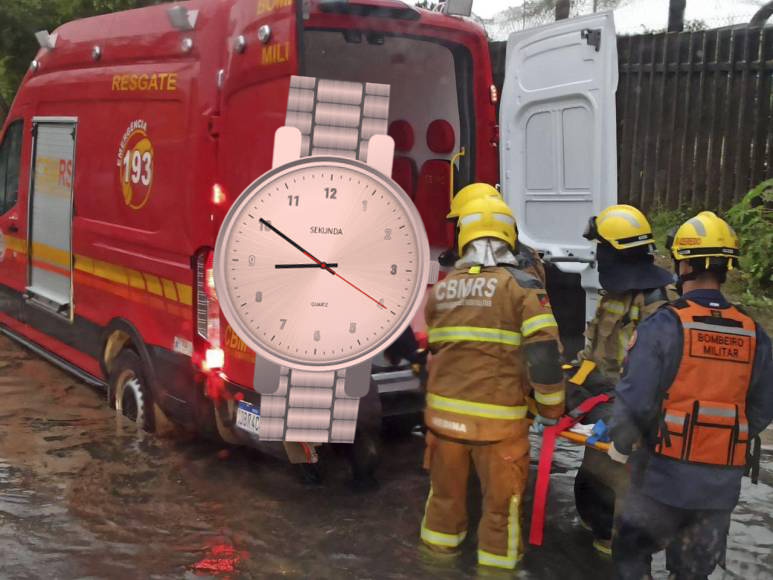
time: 8:50:20
